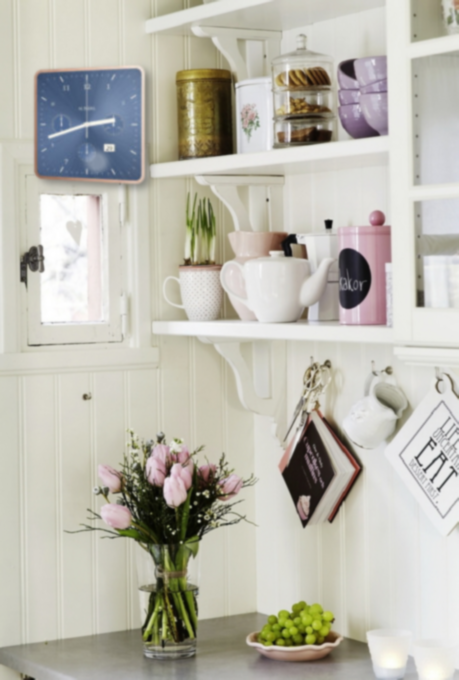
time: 2:42
